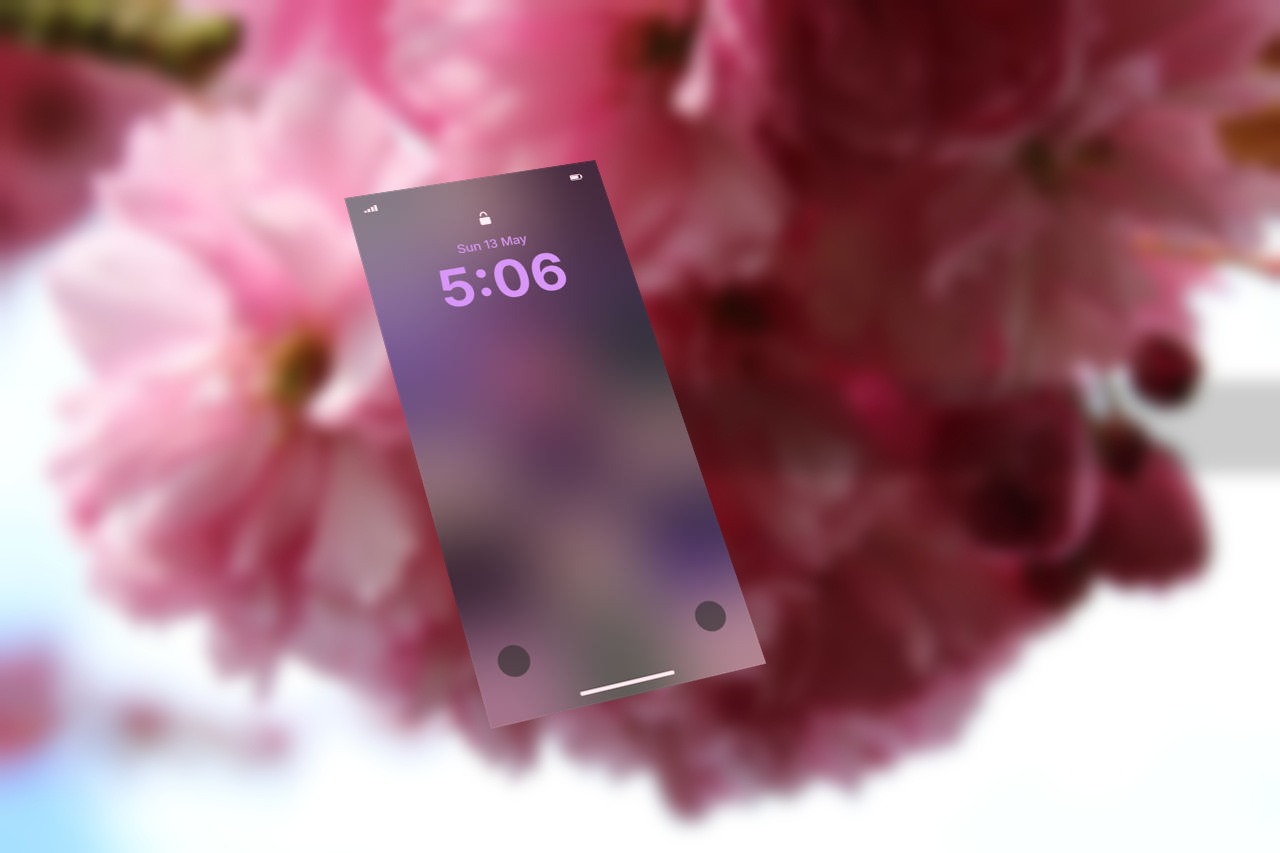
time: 5:06
